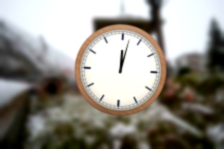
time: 12:02
